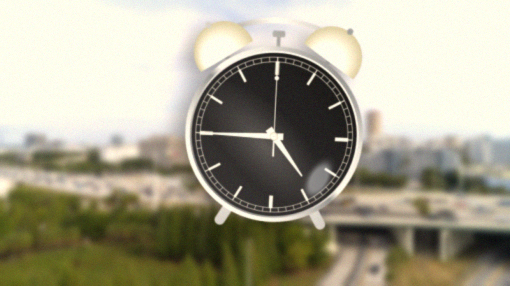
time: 4:45:00
